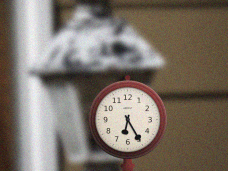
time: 6:25
